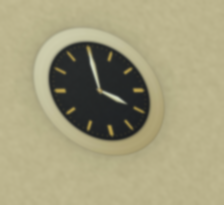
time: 4:00
